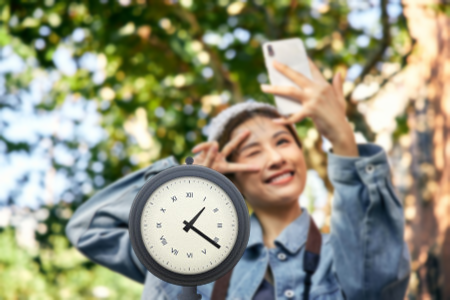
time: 1:21
